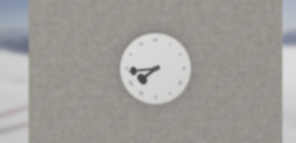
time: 7:44
